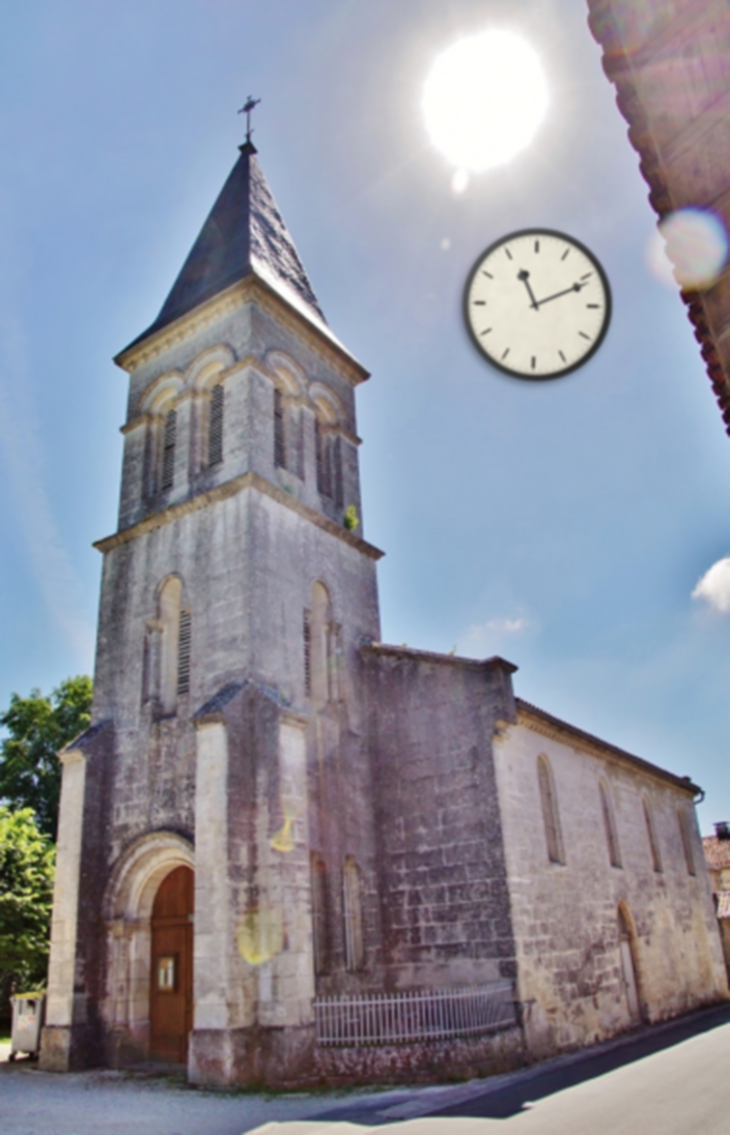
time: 11:11
